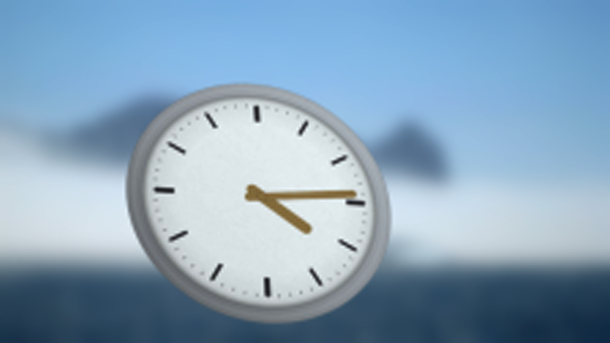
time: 4:14
